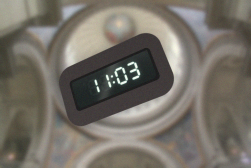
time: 11:03
